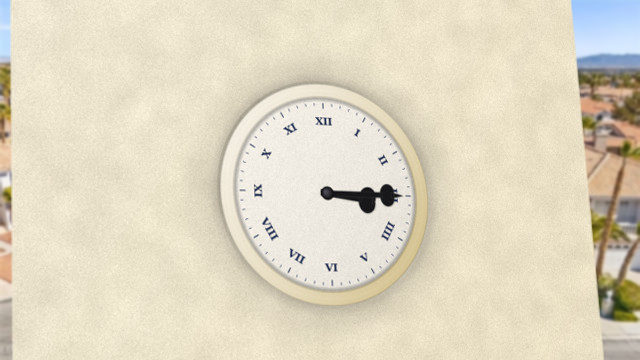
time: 3:15
